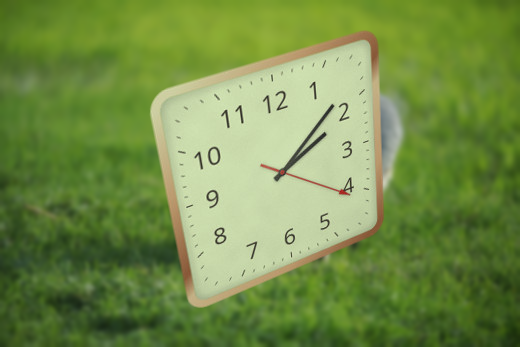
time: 2:08:21
